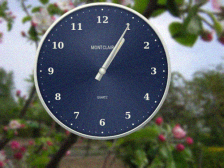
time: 1:05
